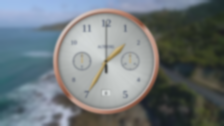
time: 1:35
